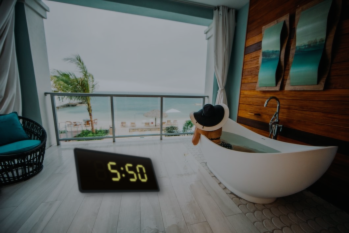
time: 5:50
